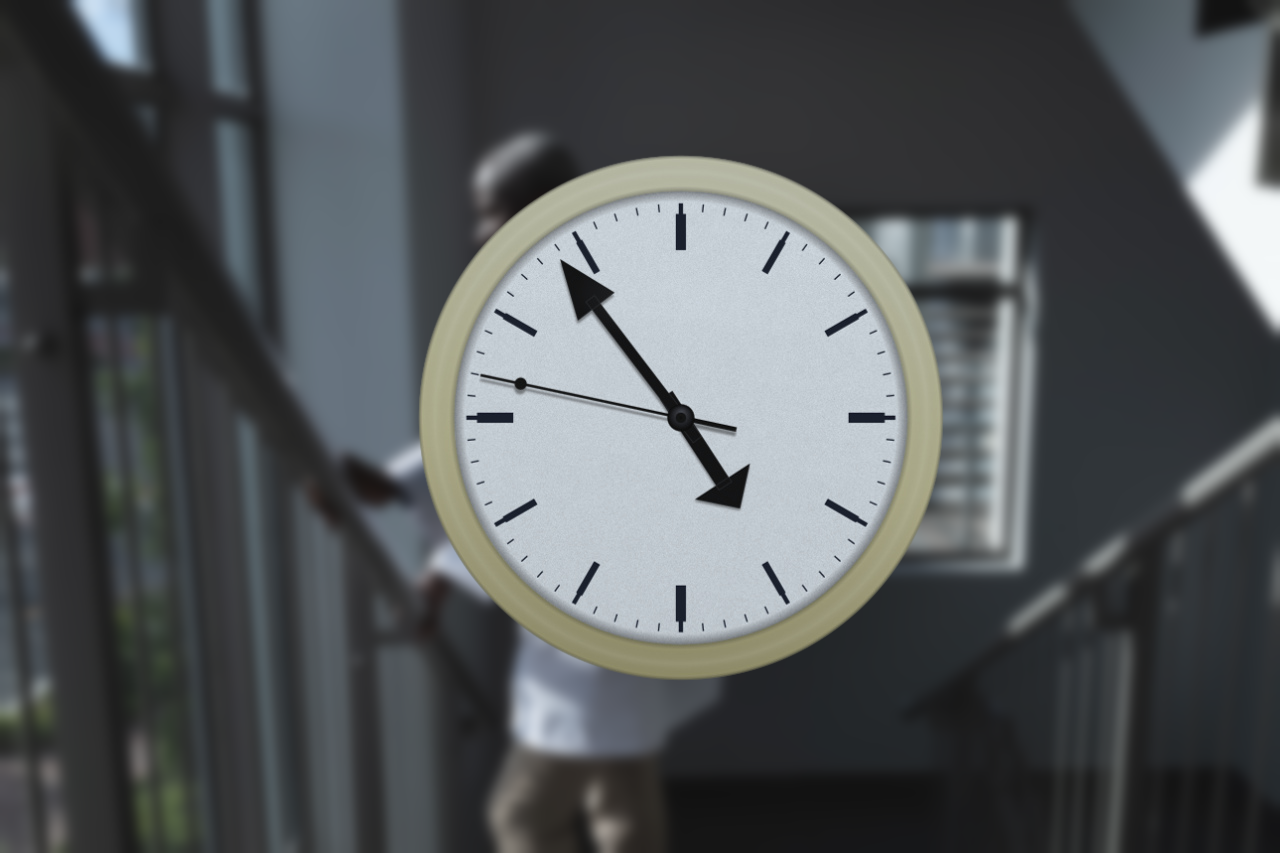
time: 4:53:47
